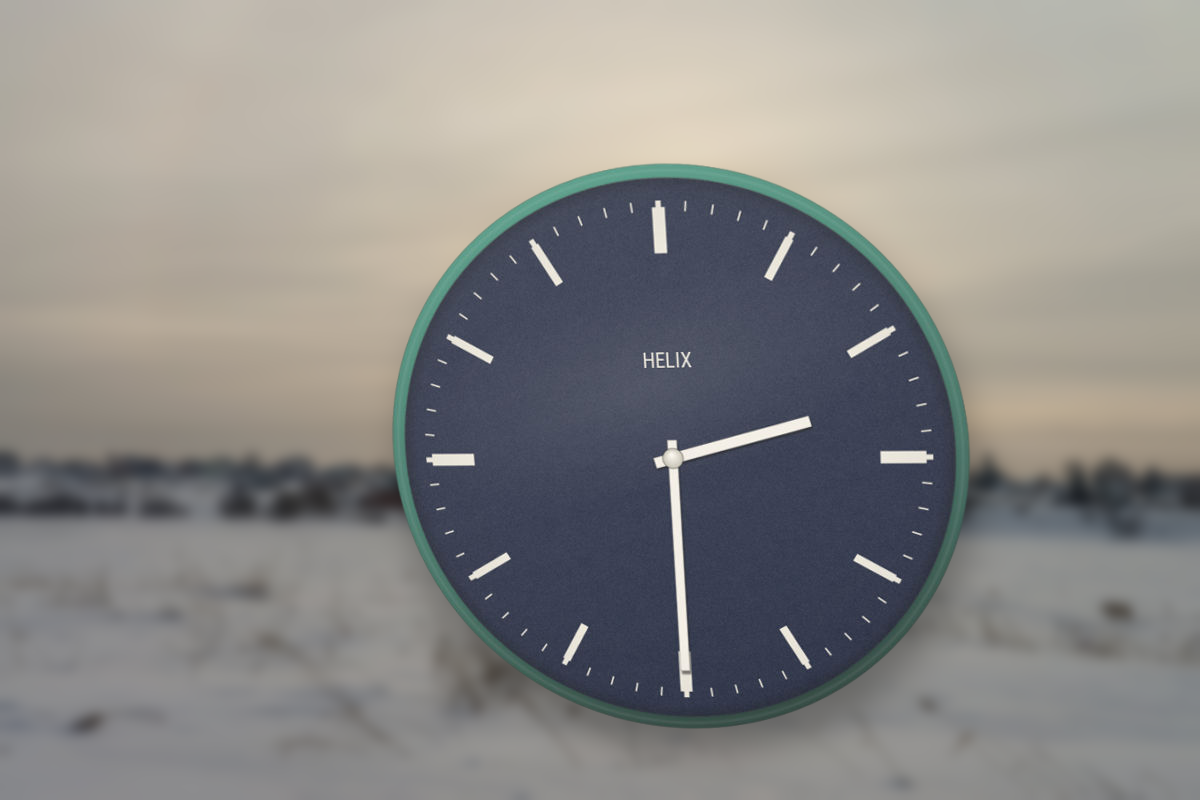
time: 2:30
